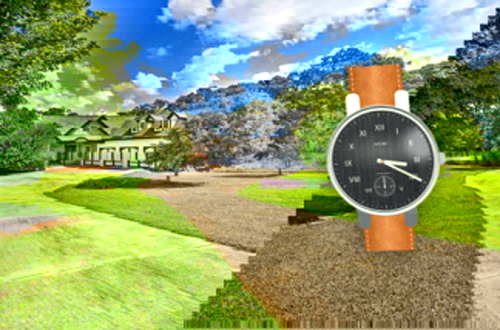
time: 3:20
